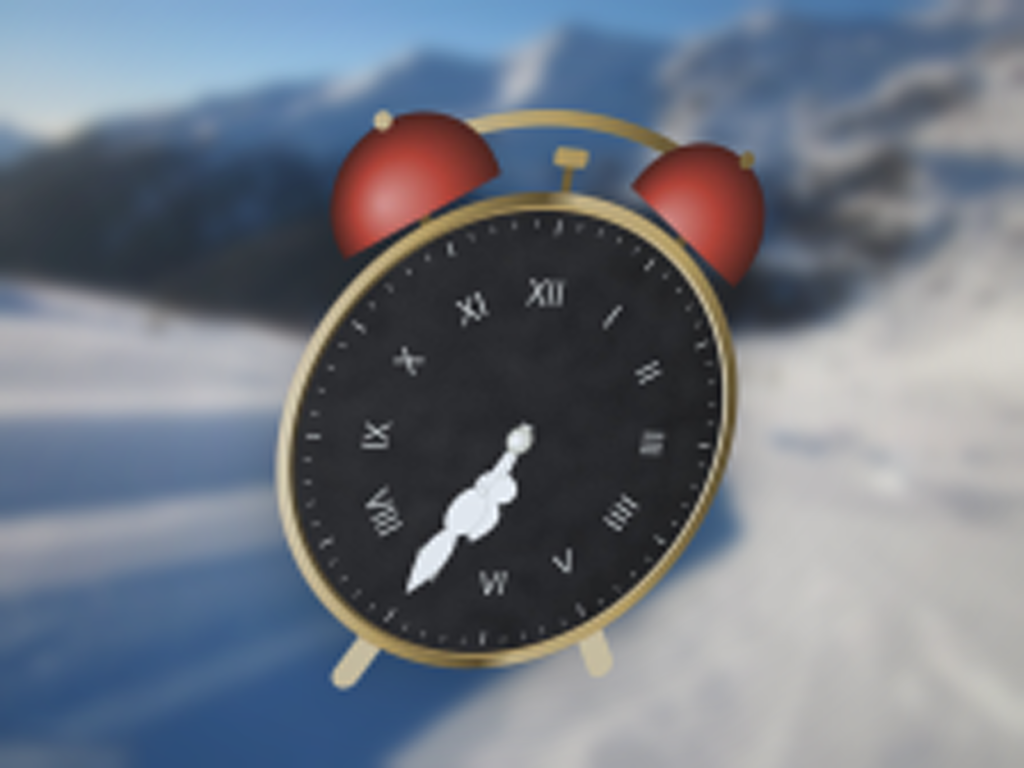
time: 6:35
